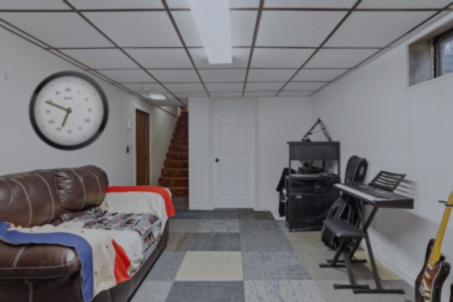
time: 6:49
